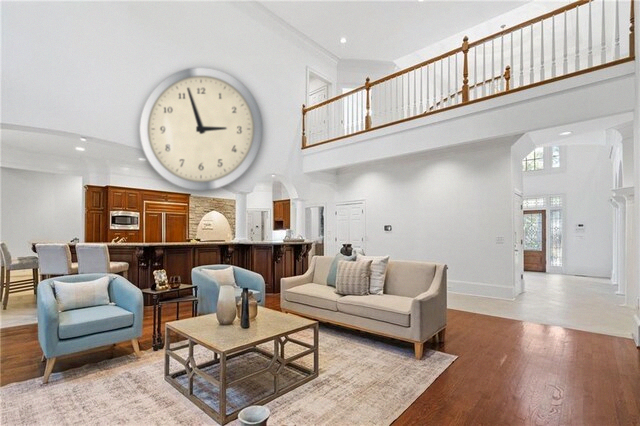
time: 2:57
